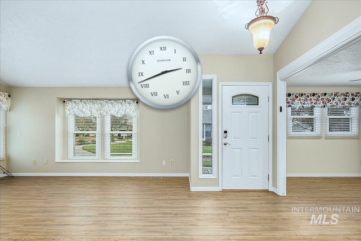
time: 2:42
